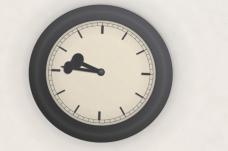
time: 9:46
